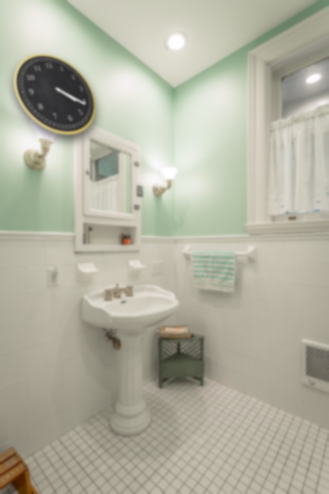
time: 4:21
